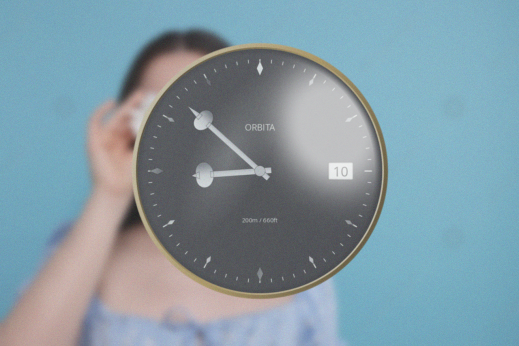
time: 8:52
